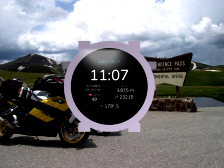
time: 11:07
